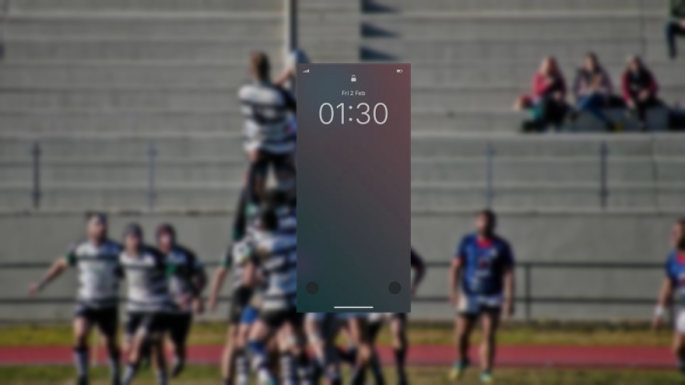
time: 1:30
